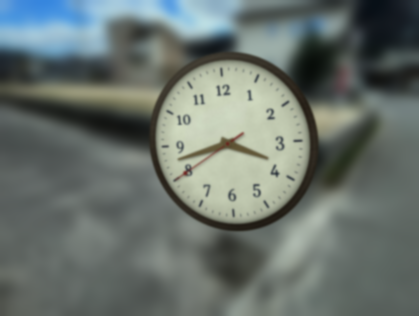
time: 3:42:40
